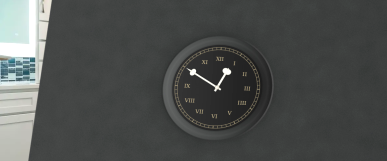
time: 12:50
